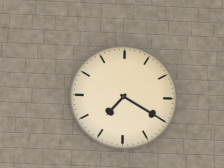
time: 7:20
